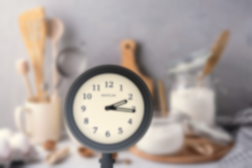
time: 2:16
